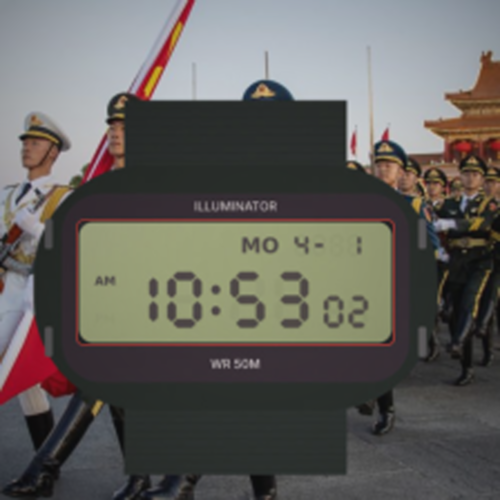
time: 10:53:02
